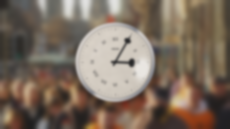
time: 3:05
